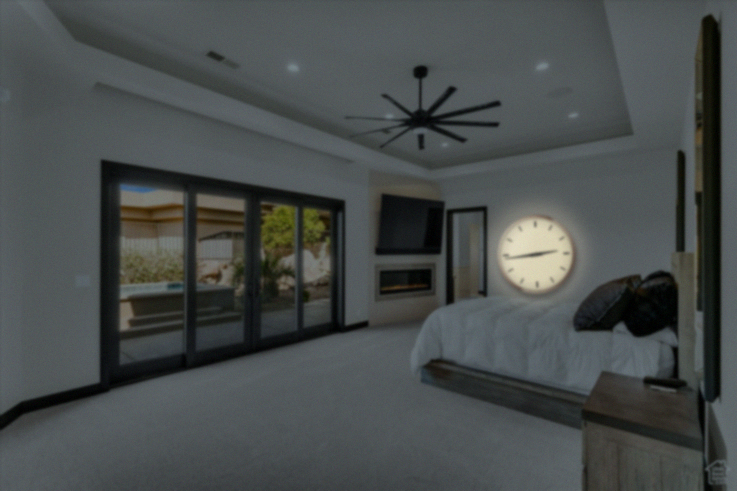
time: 2:44
